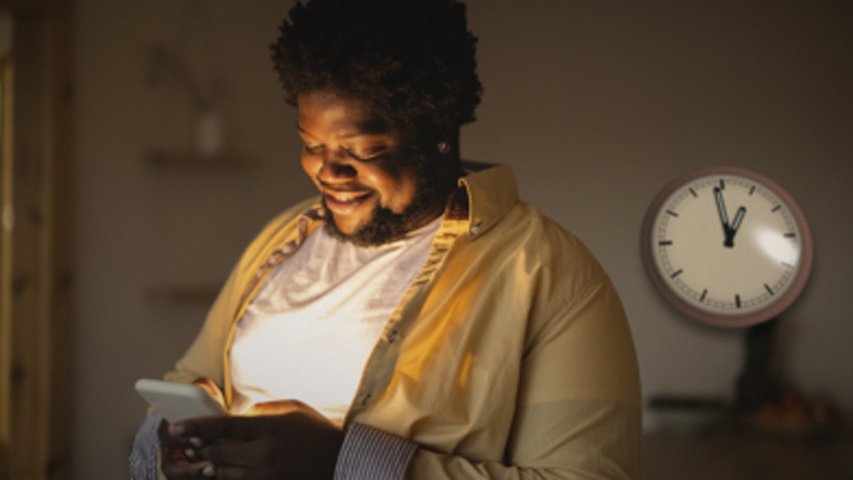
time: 12:59
